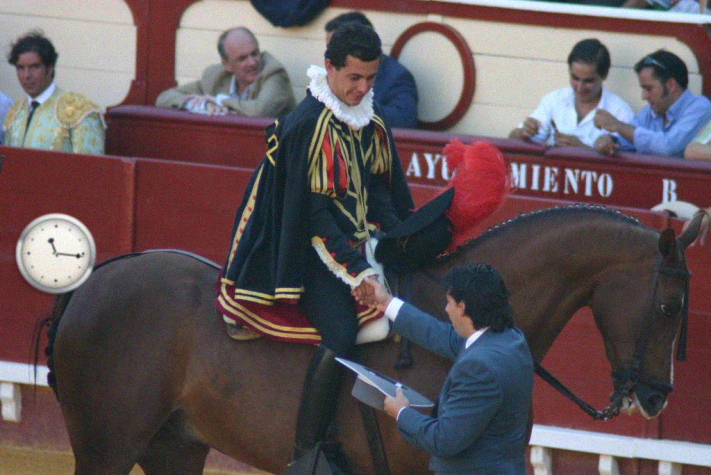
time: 11:16
